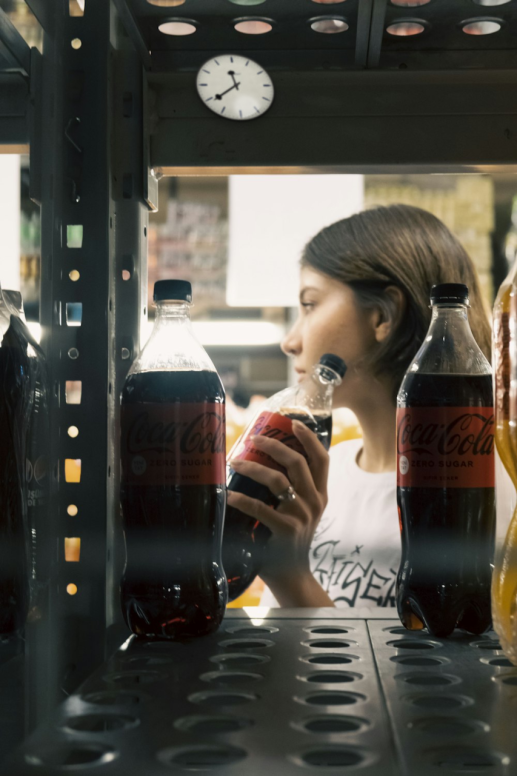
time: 11:39
